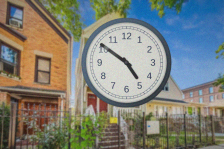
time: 4:51
